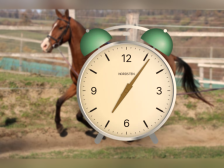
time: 7:06
